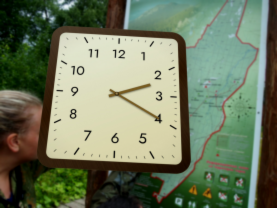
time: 2:20
